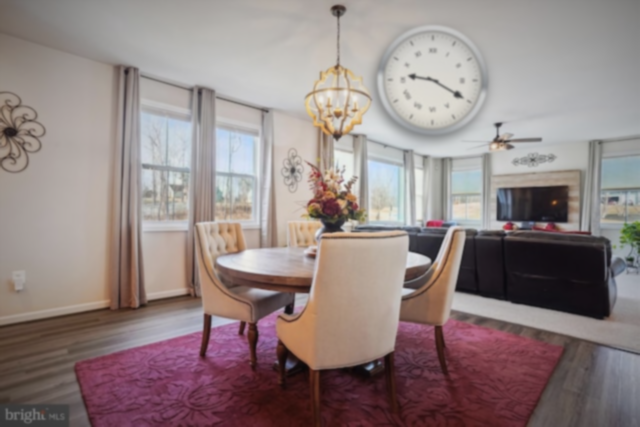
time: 9:20
